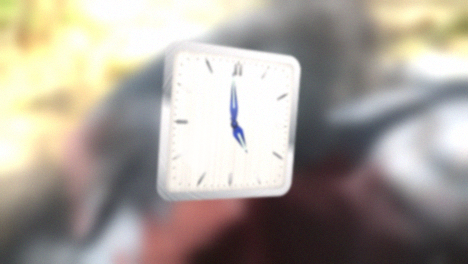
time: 4:59
